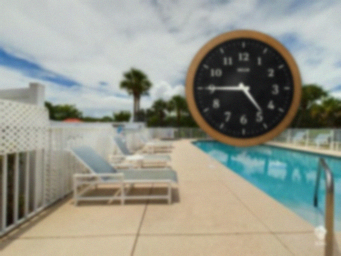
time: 4:45
